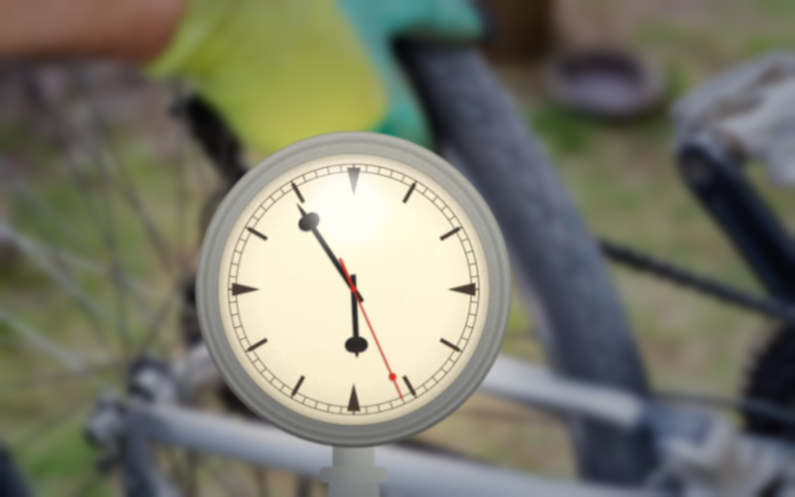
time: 5:54:26
